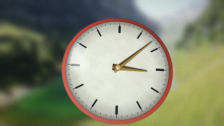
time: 3:08
